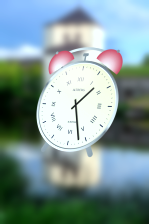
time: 1:27
